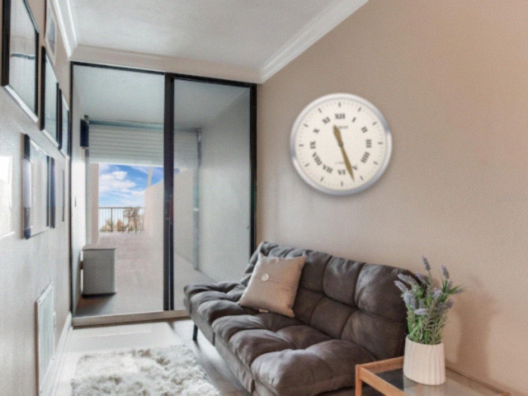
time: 11:27
